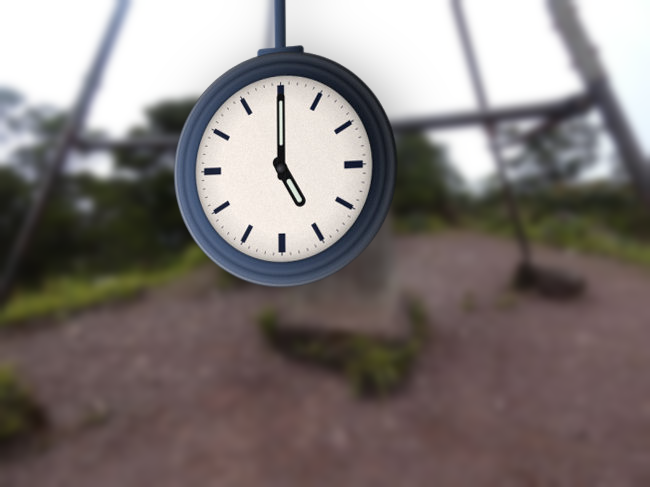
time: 5:00
